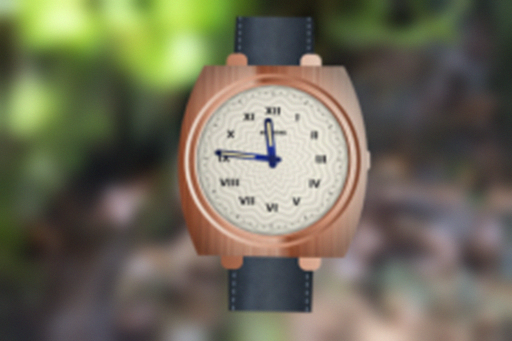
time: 11:46
